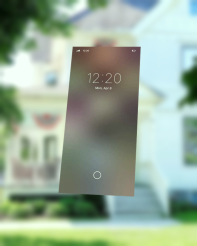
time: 12:20
